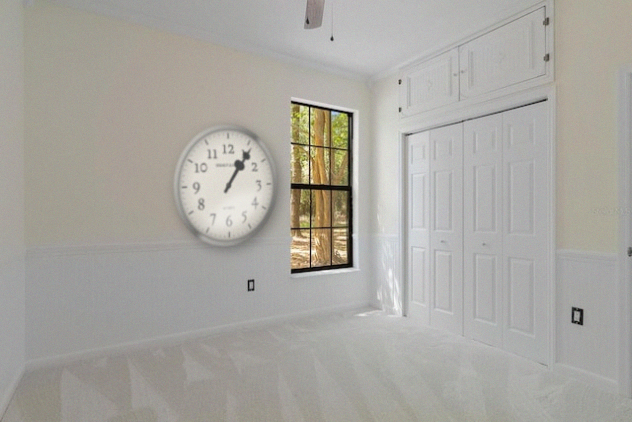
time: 1:06
